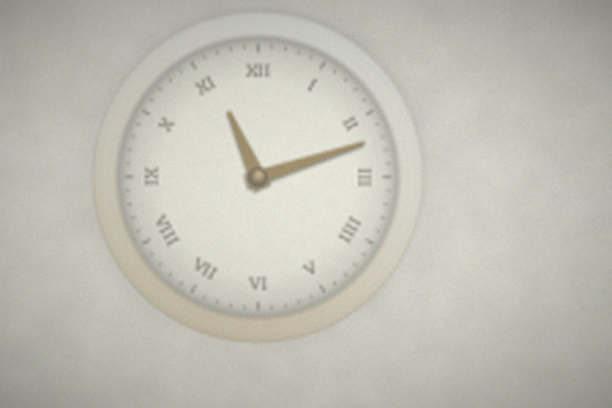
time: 11:12
